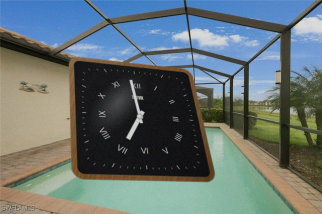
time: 6:59
